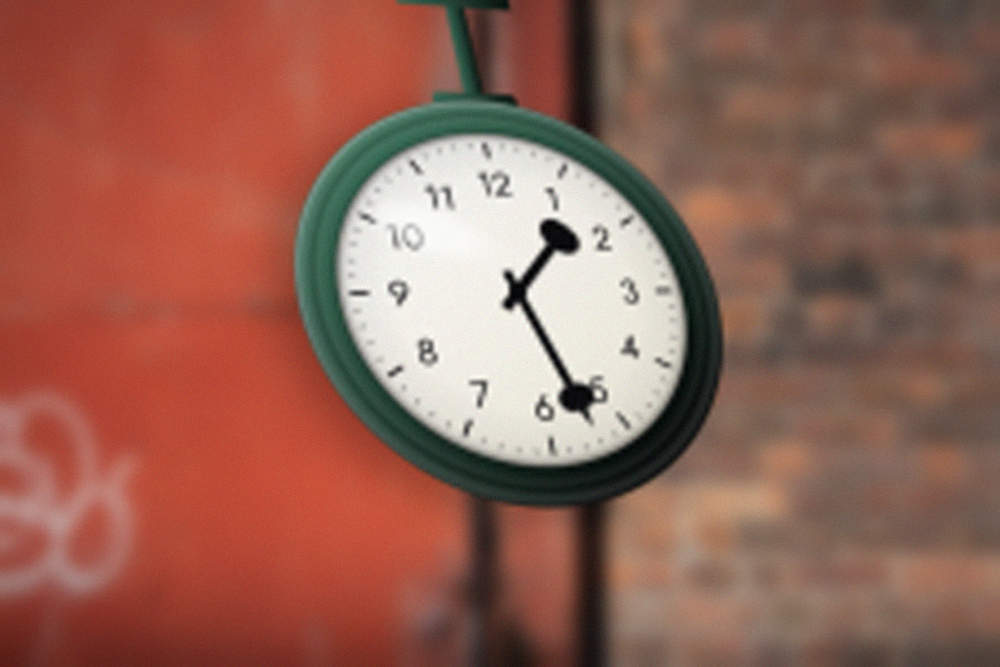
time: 1:27
